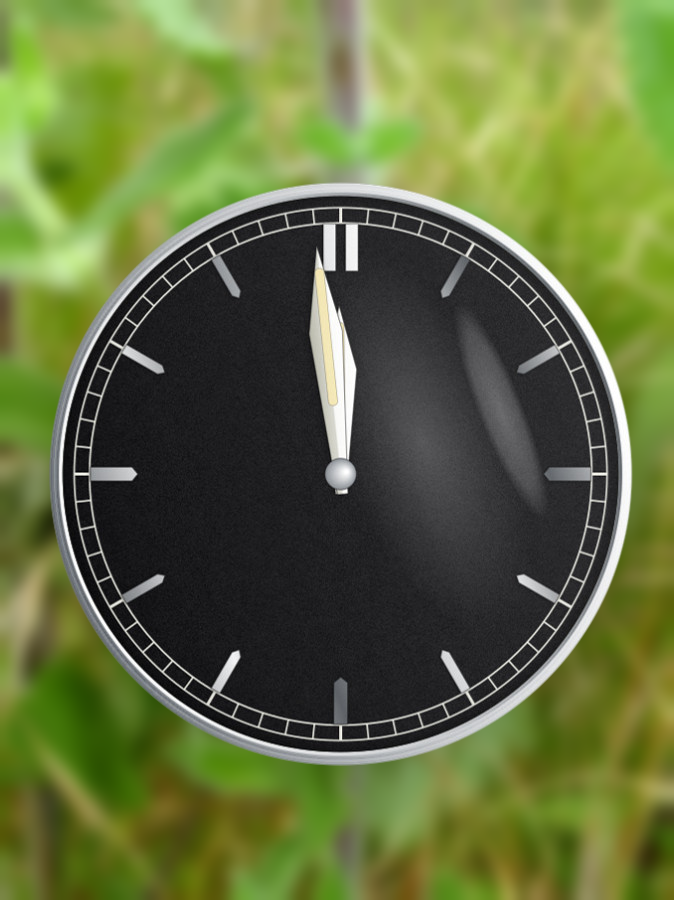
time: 11:59
